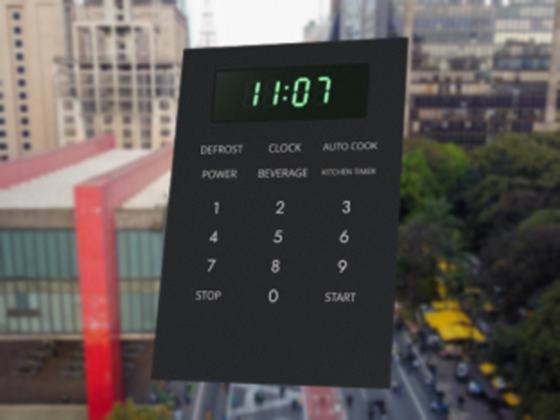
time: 11:07
